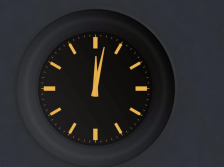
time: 12:02
